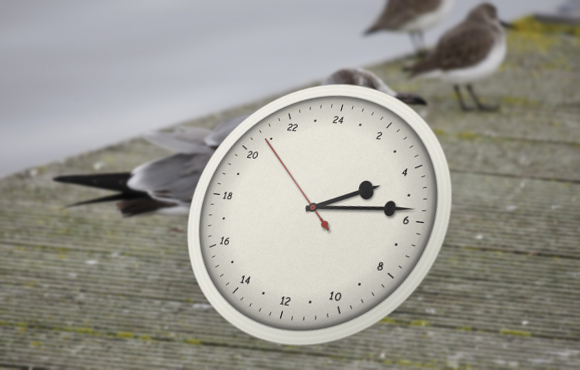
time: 4:13:52
